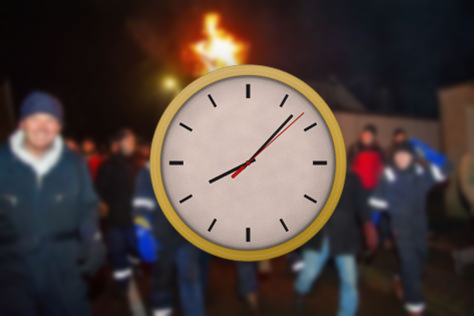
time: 8:07:08
